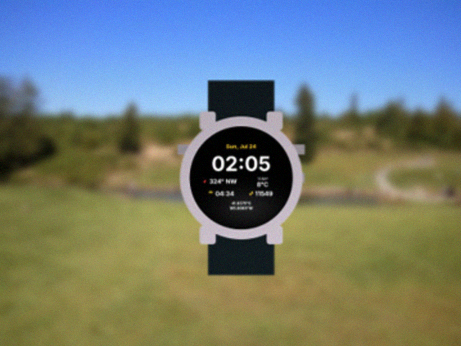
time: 2:05
